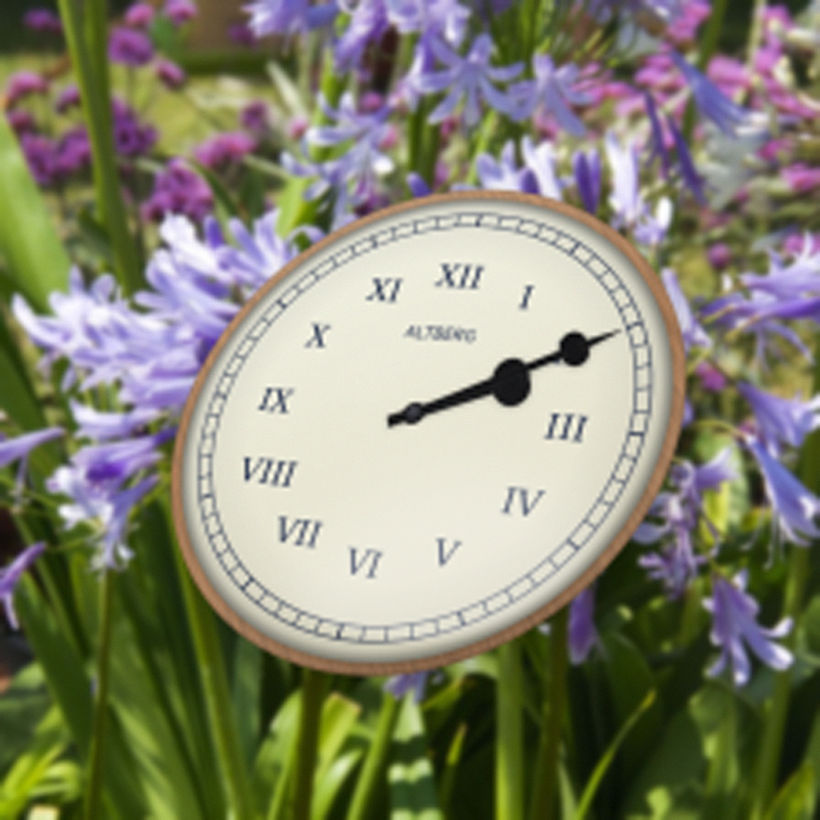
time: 2:10
